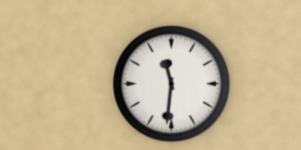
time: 11:31
